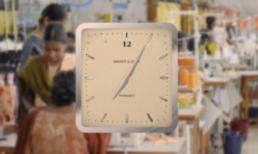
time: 7:05
